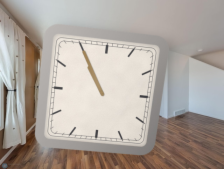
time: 10:55
